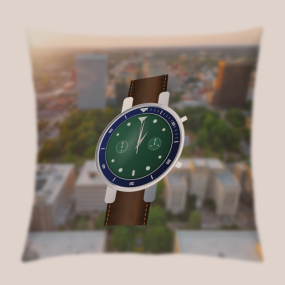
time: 1:01
